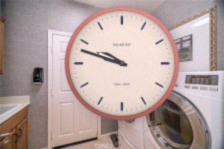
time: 9:48
